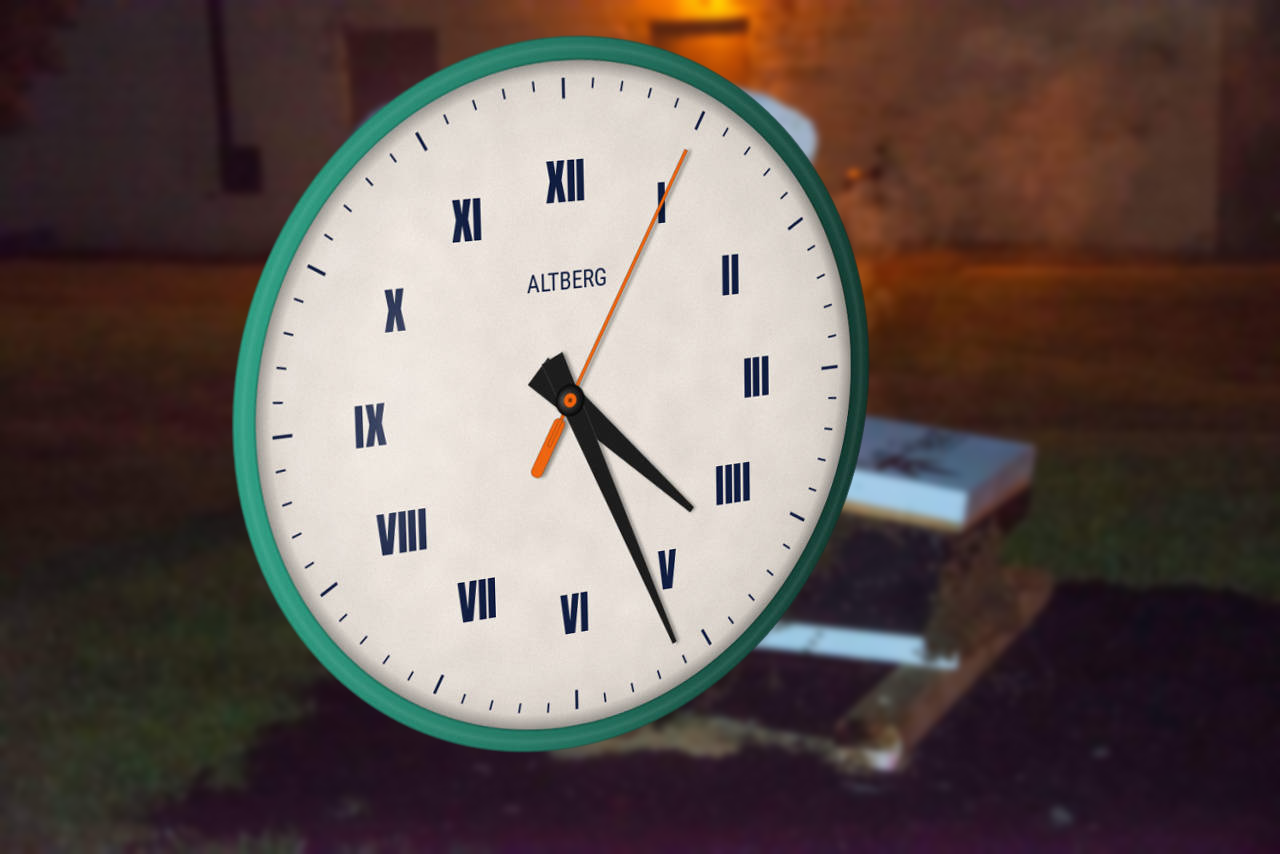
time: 4:26:05
